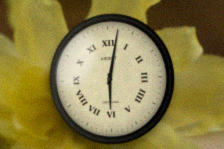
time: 6:02
